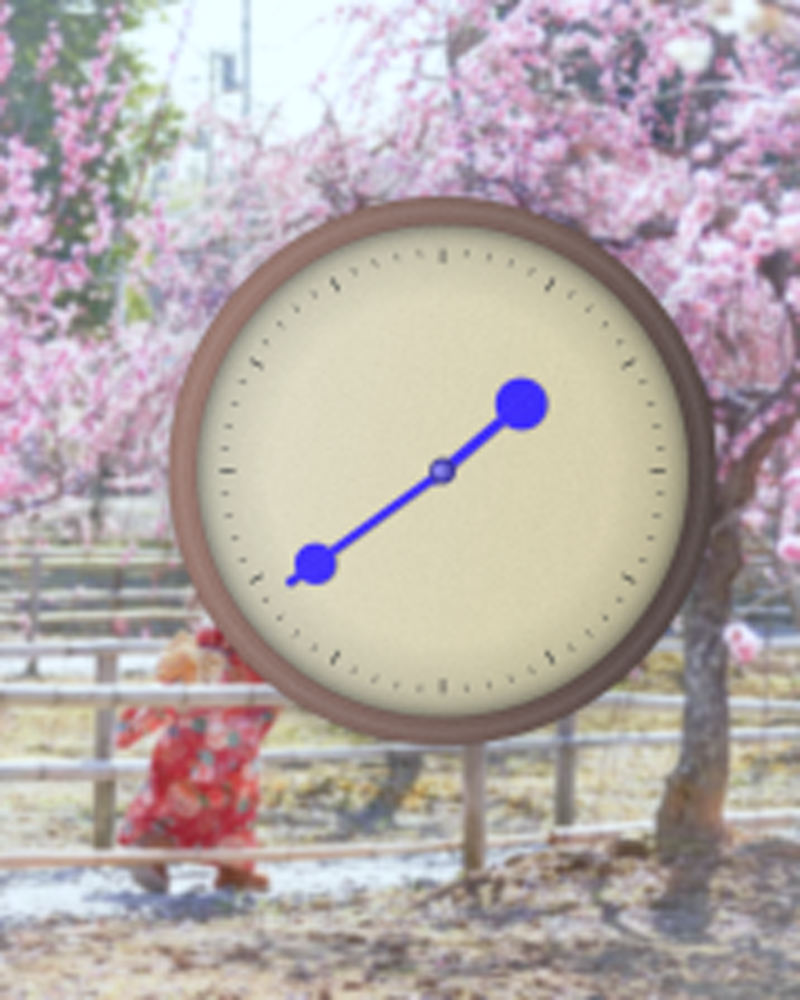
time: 1:39
